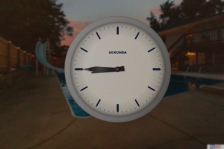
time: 8:45
